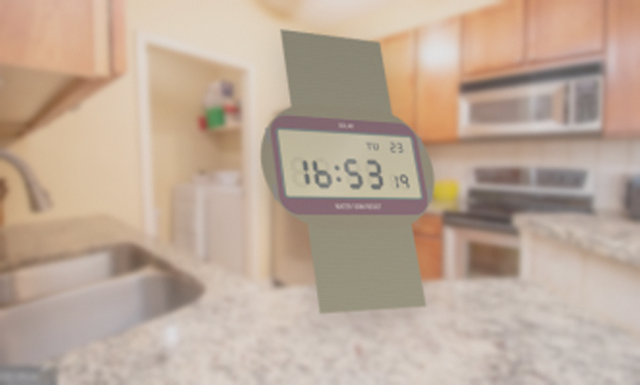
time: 16:53:19
